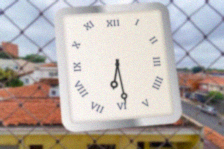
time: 6:29
